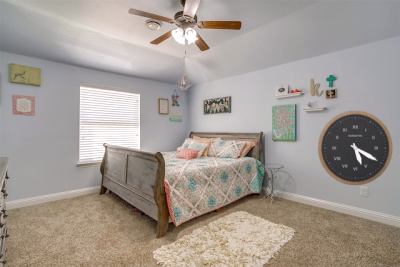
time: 5:20
